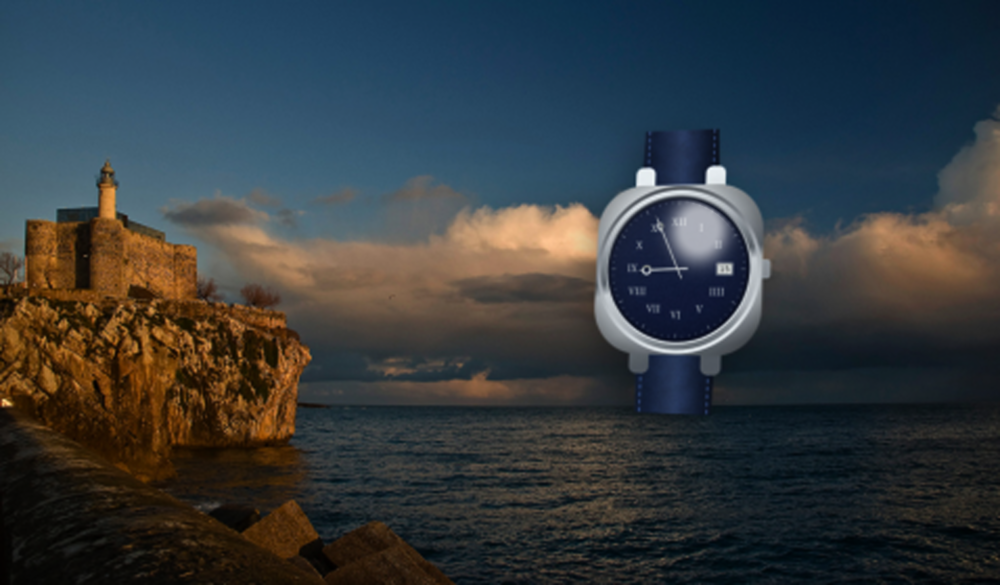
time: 8:56
